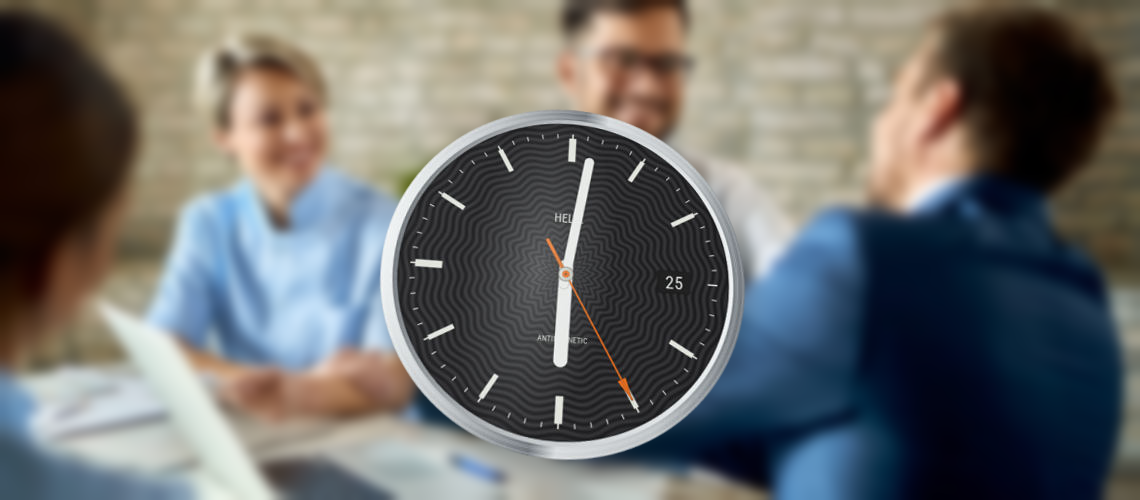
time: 6:01:25
